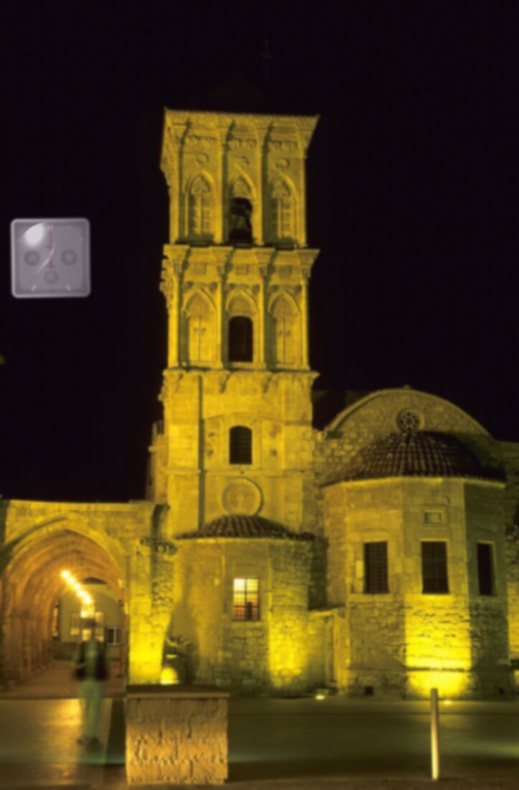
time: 12:37
